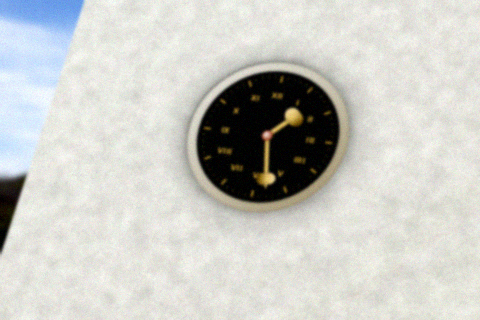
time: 1:28
